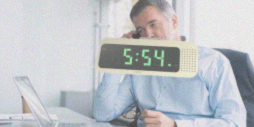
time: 5:54
